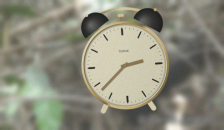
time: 2:38
